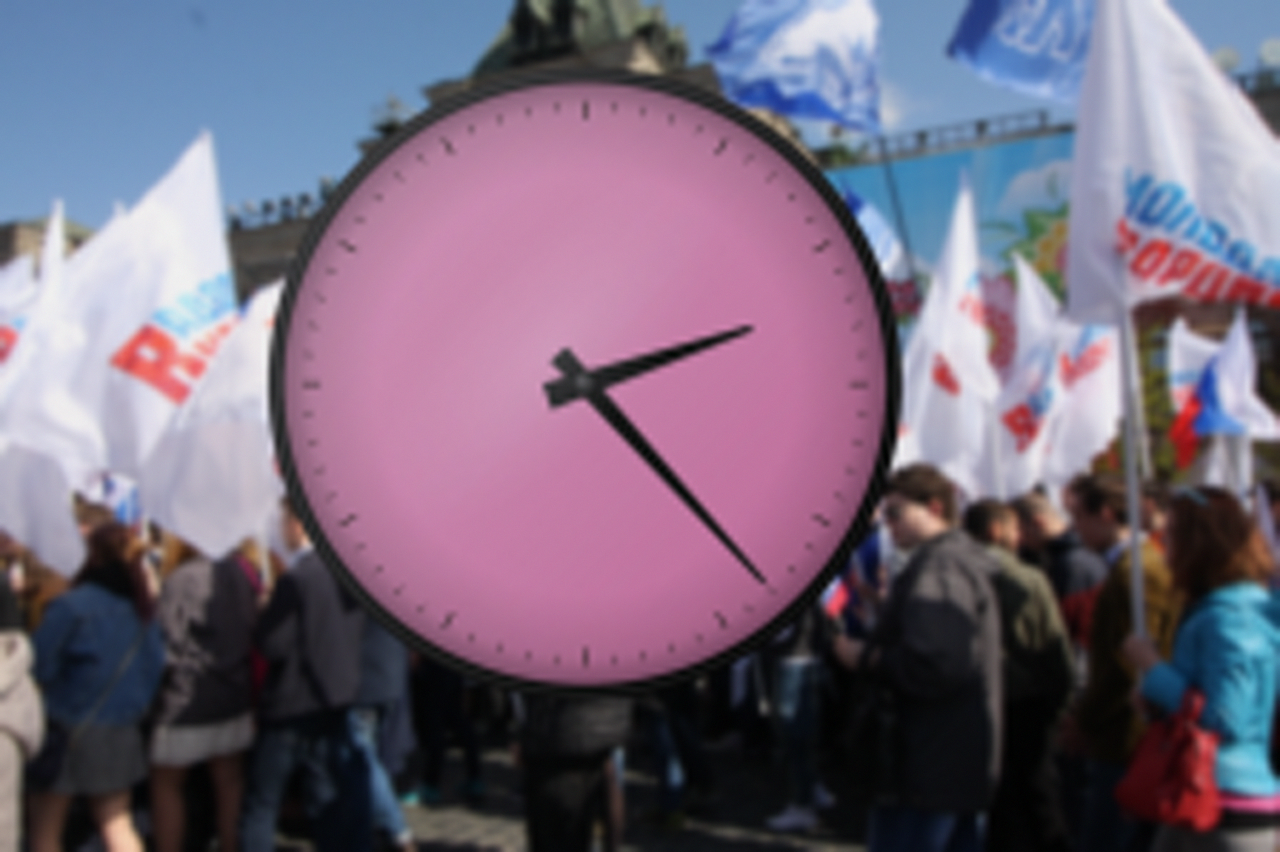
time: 2:23
